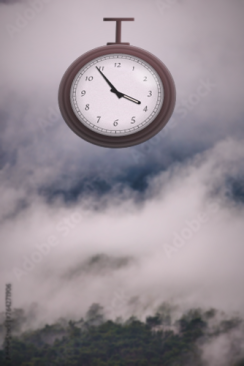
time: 3:54
